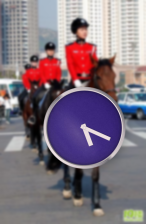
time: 5:19
